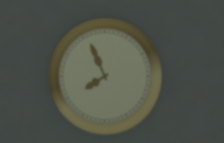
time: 7:56
